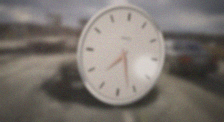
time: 7:27
